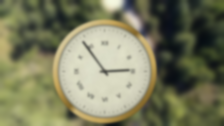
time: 2:54
